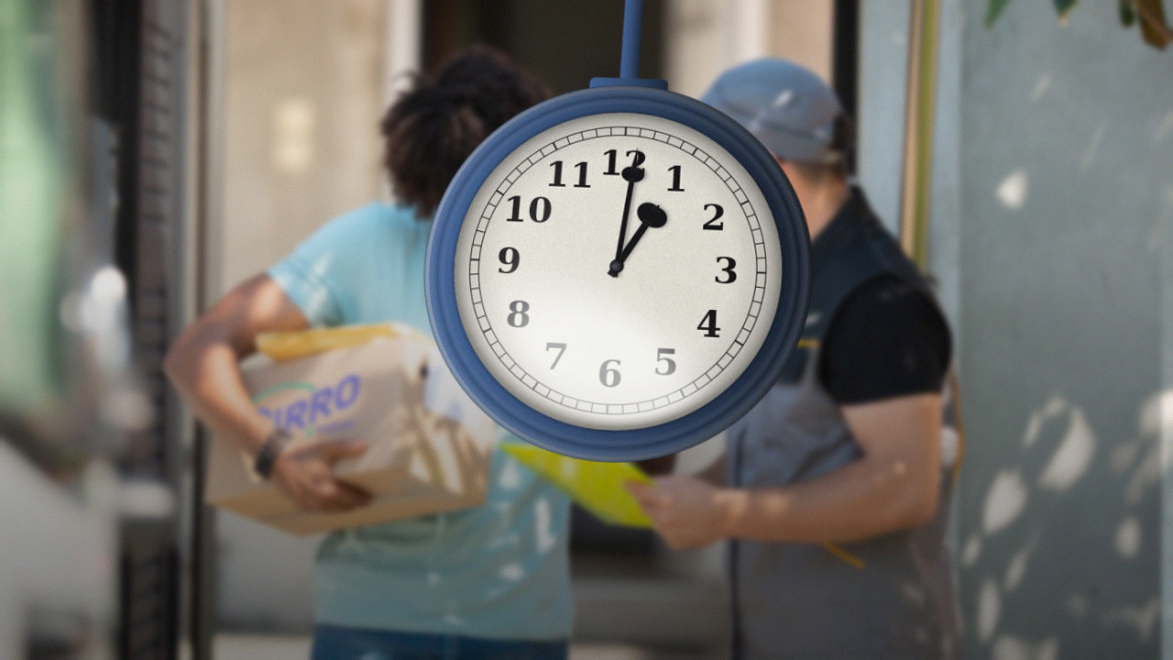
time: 1:01
